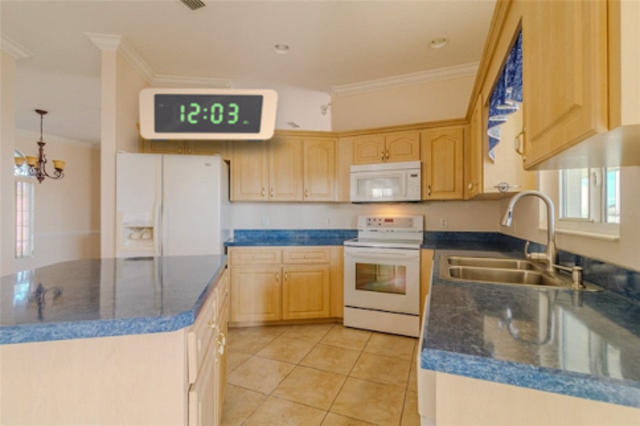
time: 12:03
